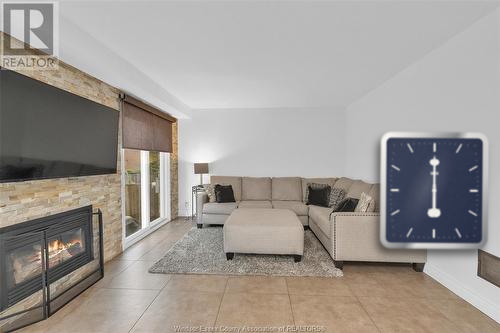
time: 6:00
